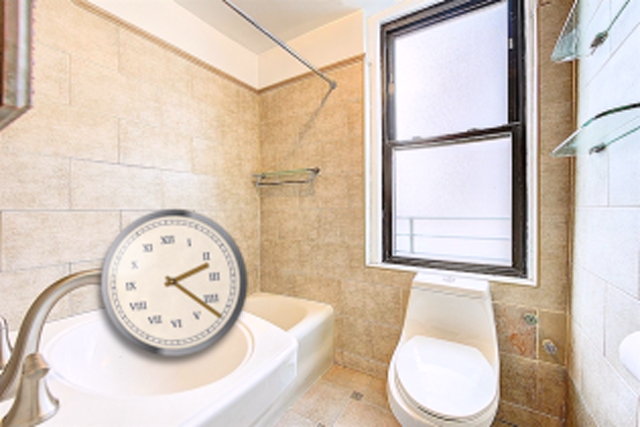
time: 2:22
